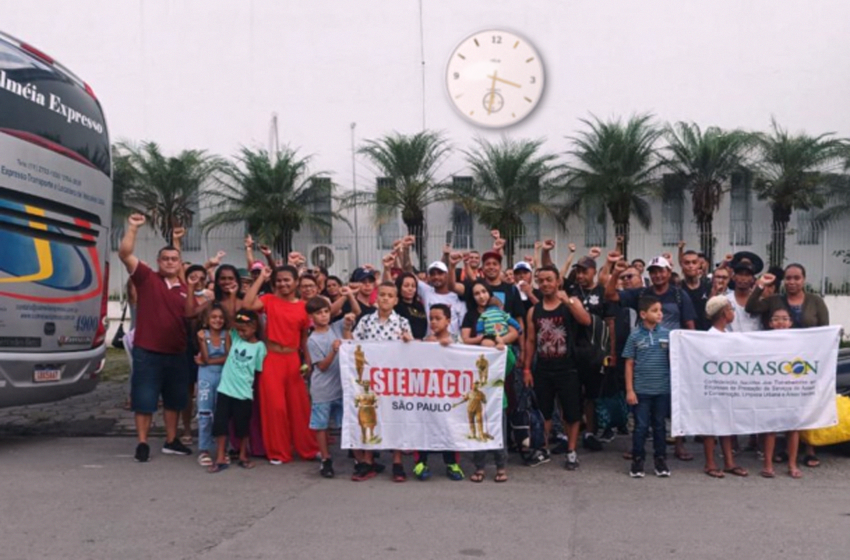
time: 3:31
